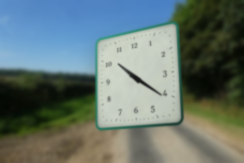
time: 10:21
